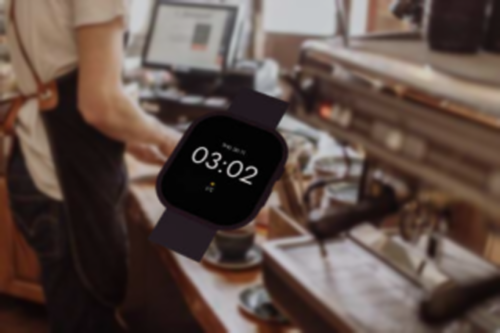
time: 3:02
